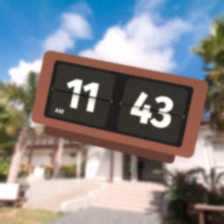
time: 11:43
